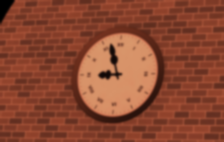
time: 8:57
